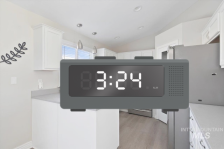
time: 3:24
